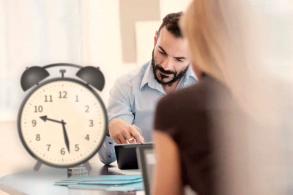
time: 9:28
